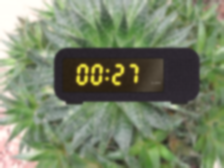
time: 0:27
